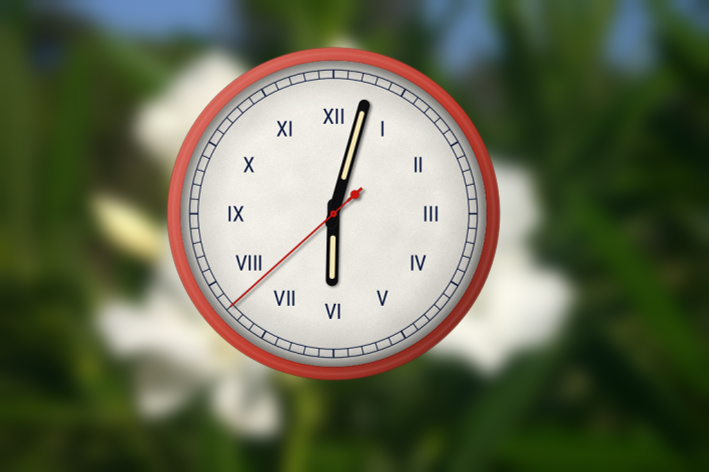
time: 6:02:38
